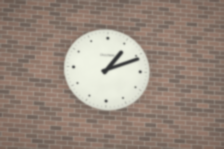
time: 1:11
